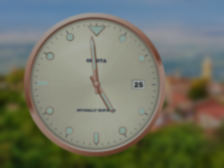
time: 4:59
